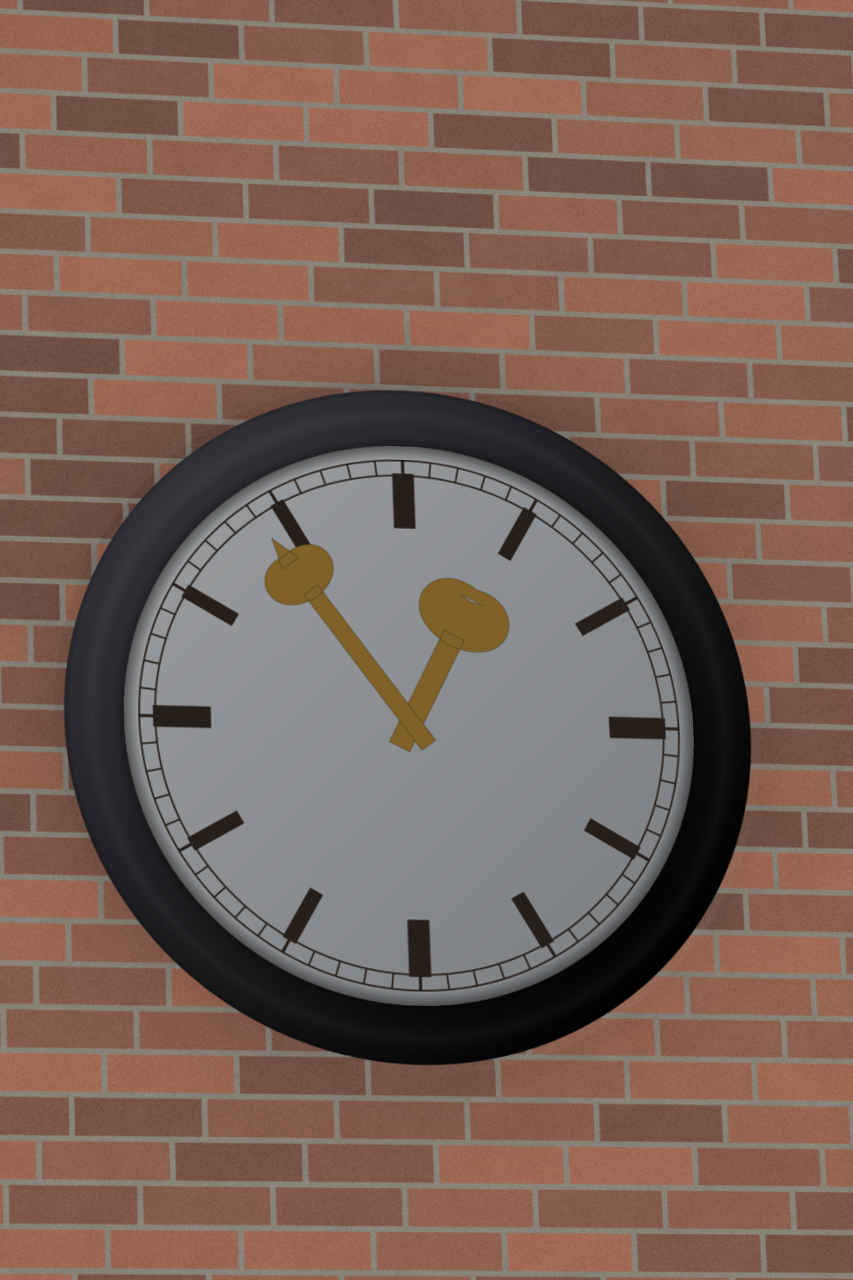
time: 12:54
